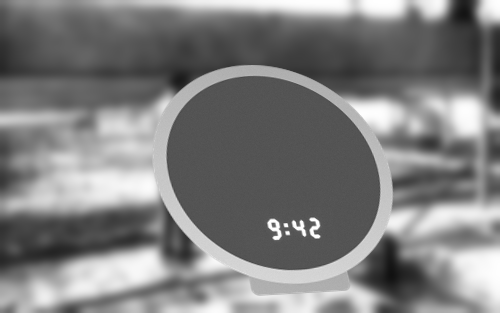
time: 9:42
